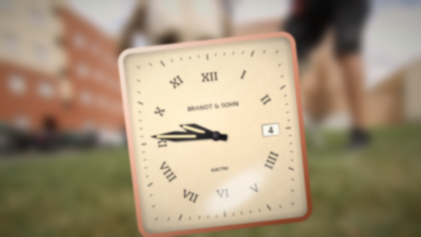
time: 9:46
